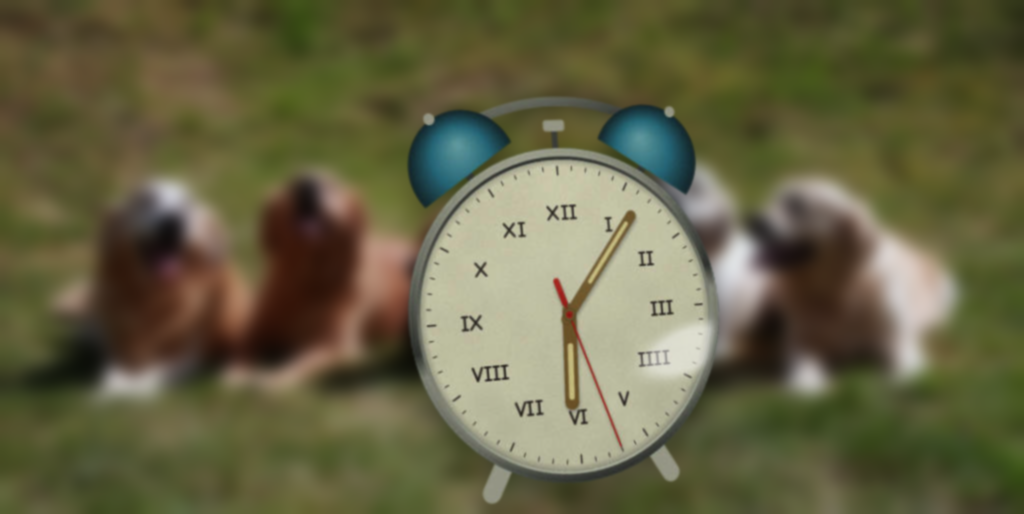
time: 6:06:27
